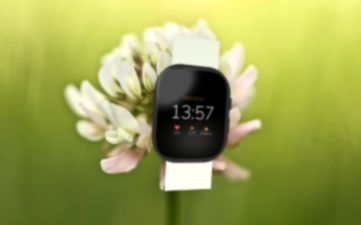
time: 13:57
